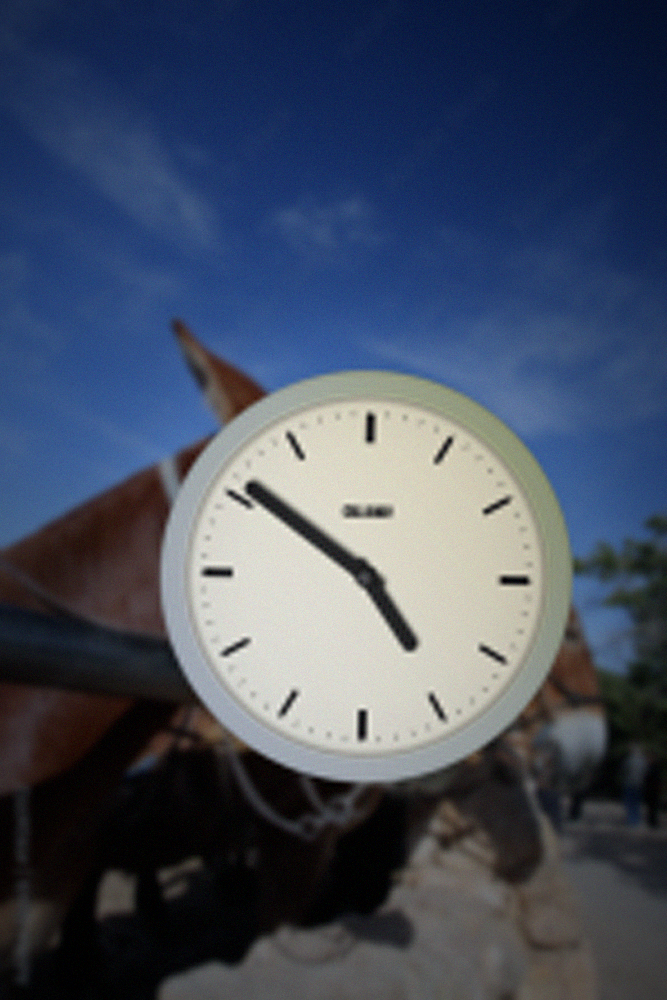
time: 4:51
